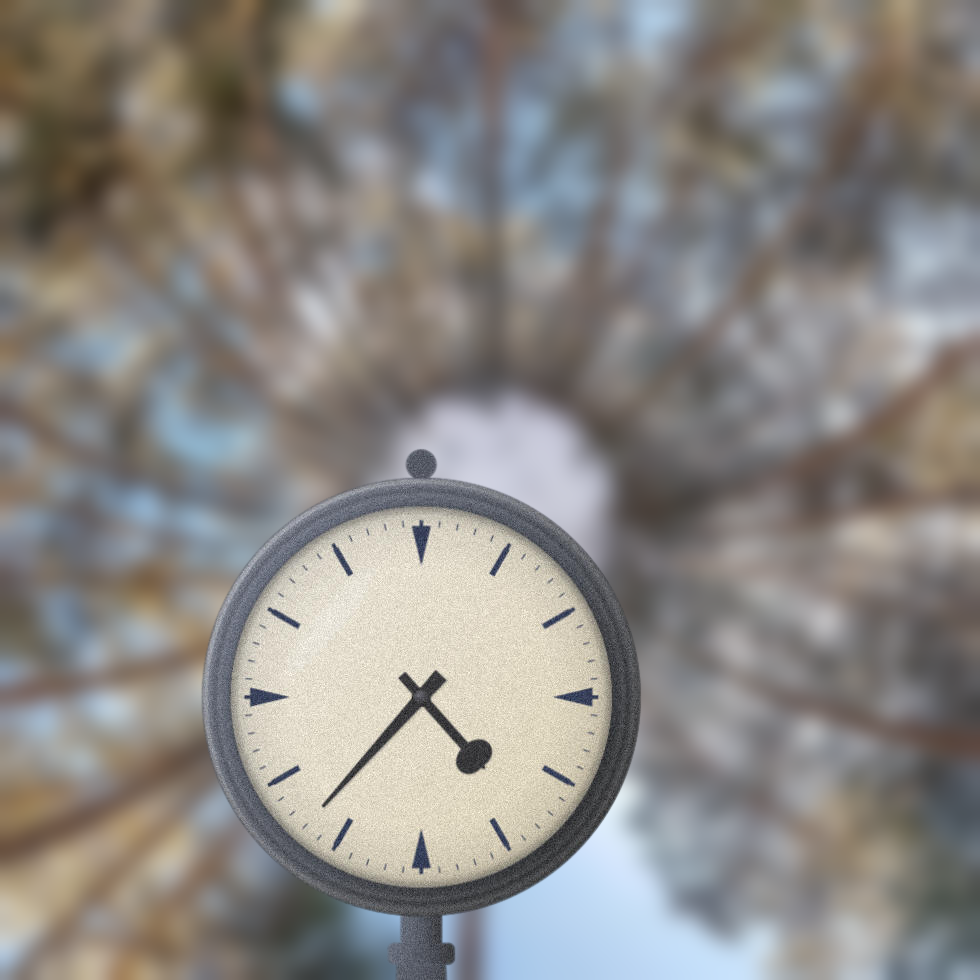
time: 4:37
